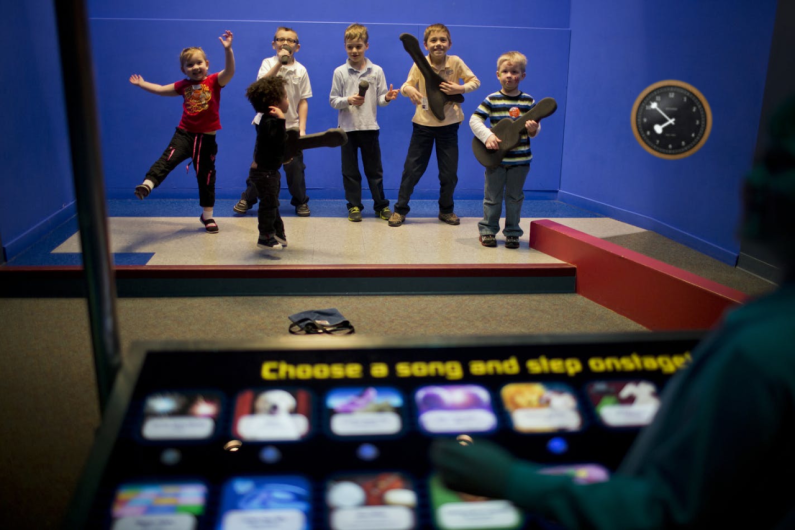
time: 7:52
